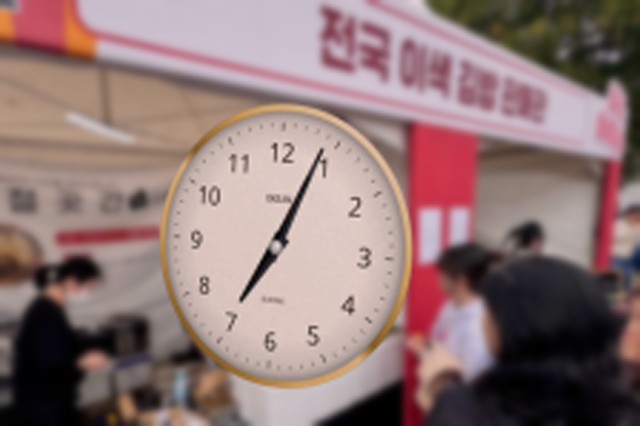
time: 7:04
